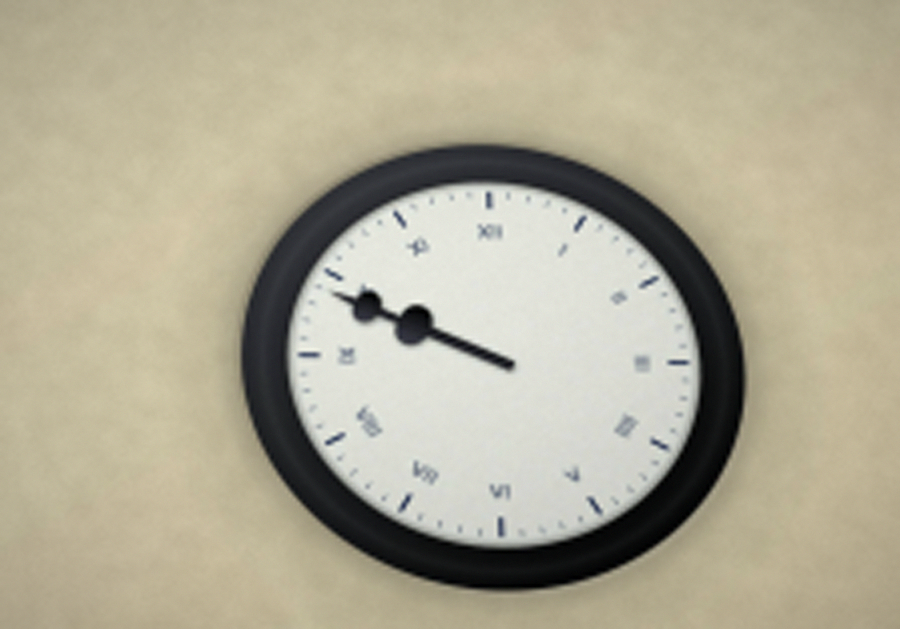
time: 9:49
